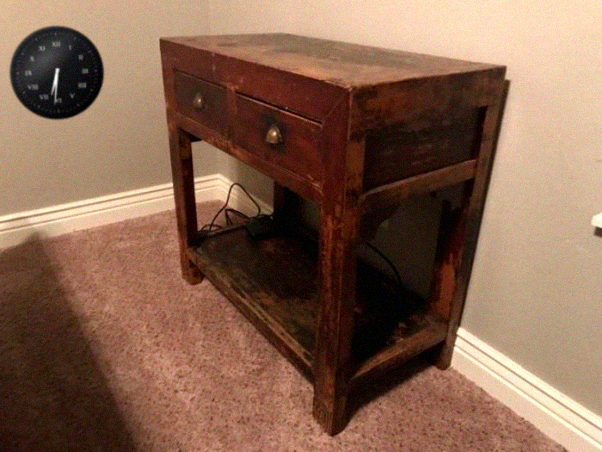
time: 6:31
